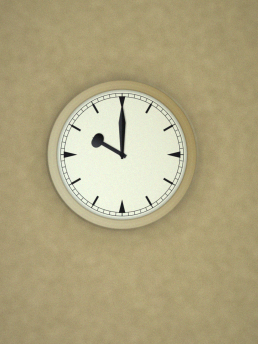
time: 10:00
